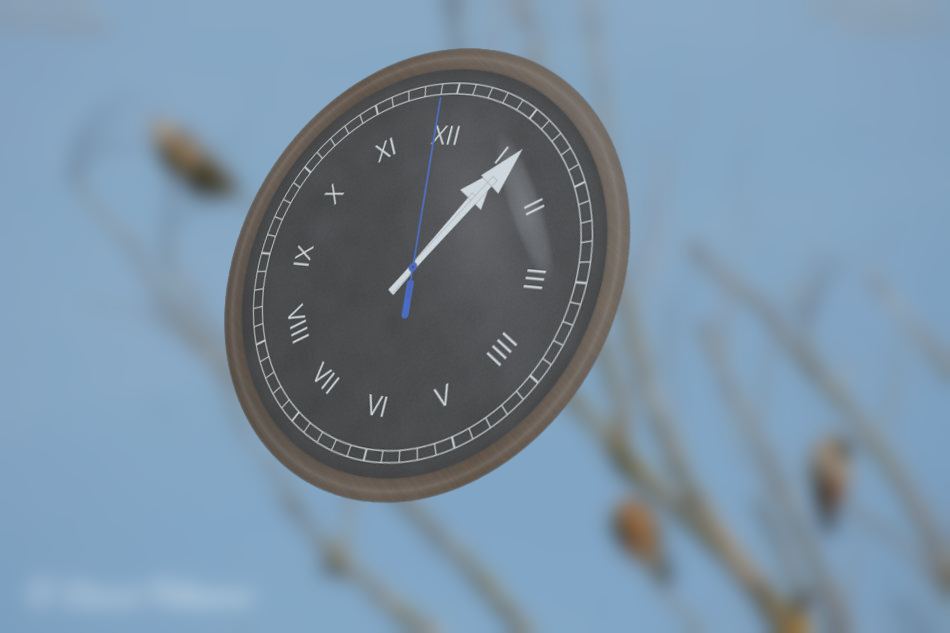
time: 1:05:59
